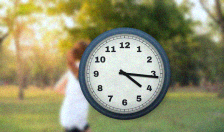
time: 4:16
